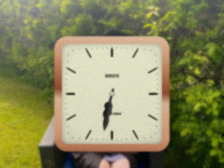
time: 6:32
